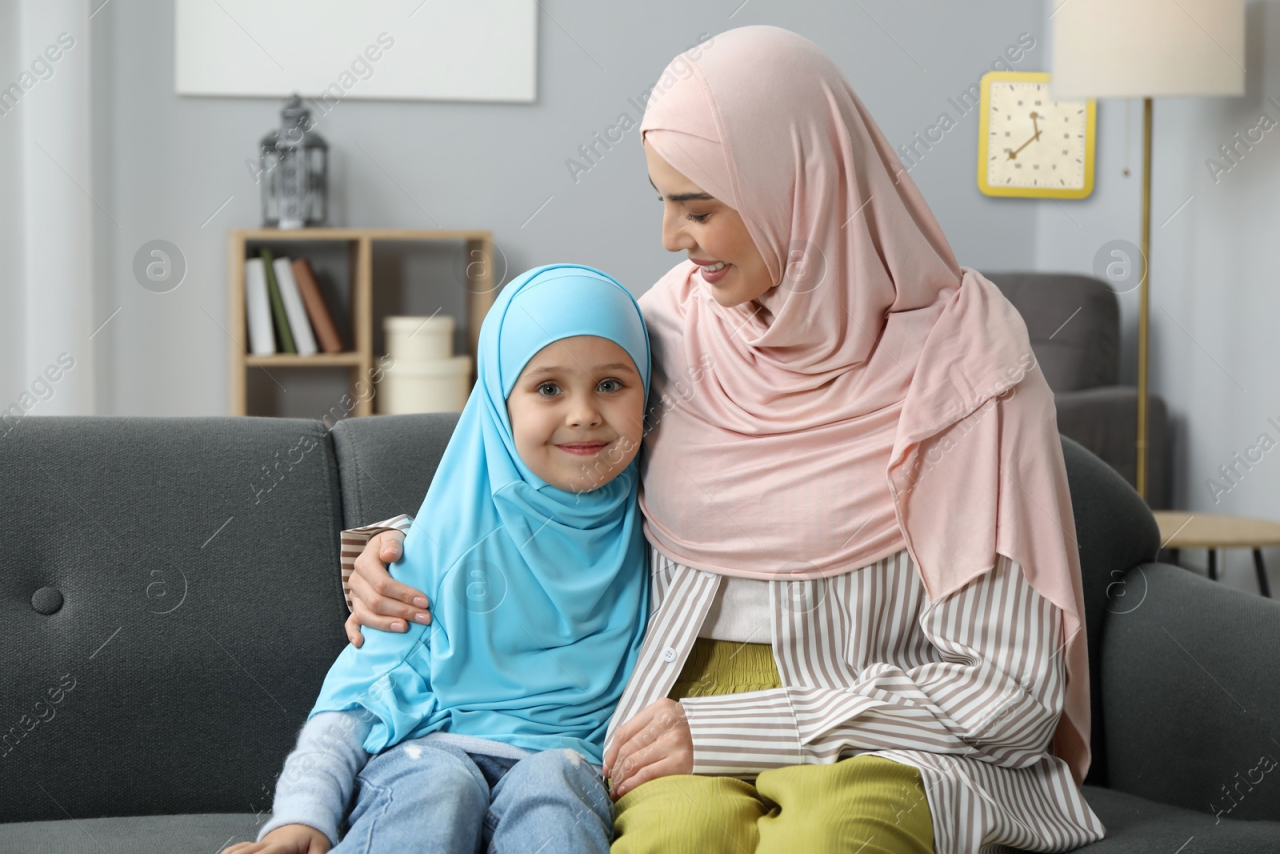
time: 11:38
